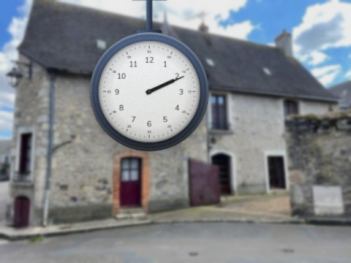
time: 2:11
